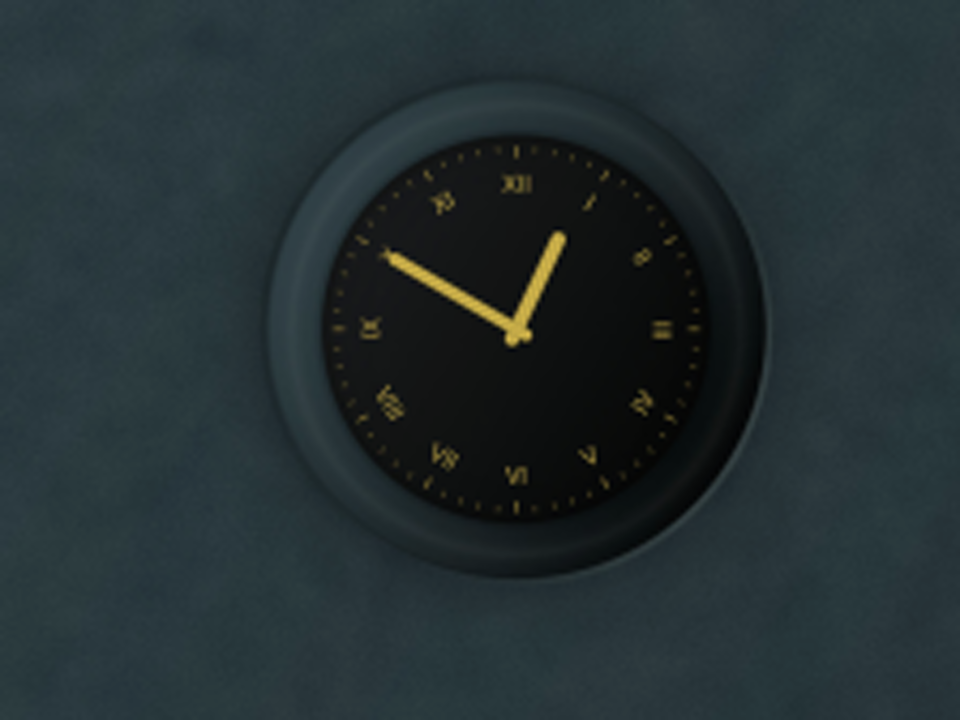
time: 12:50
